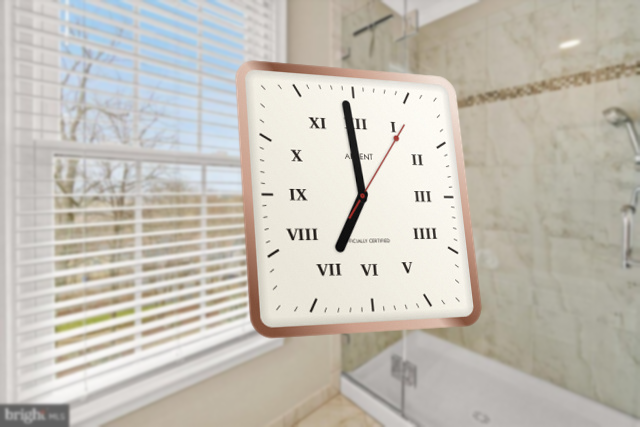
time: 6:59:06
